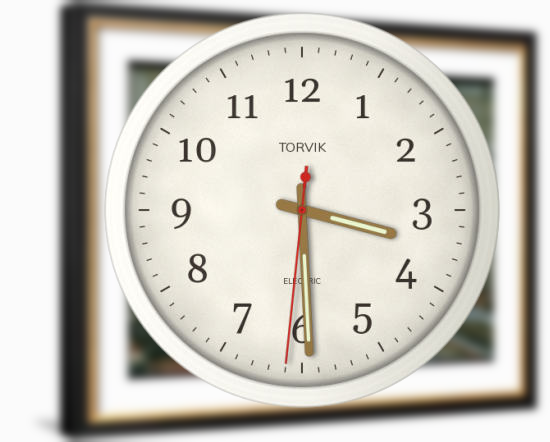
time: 3:29:31
